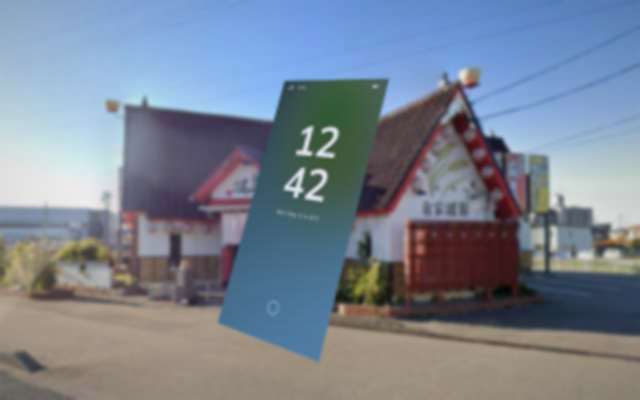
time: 12:42
